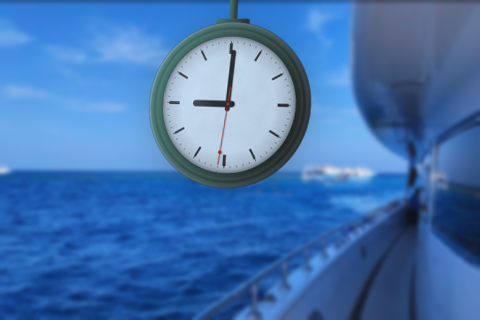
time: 9:00:31
